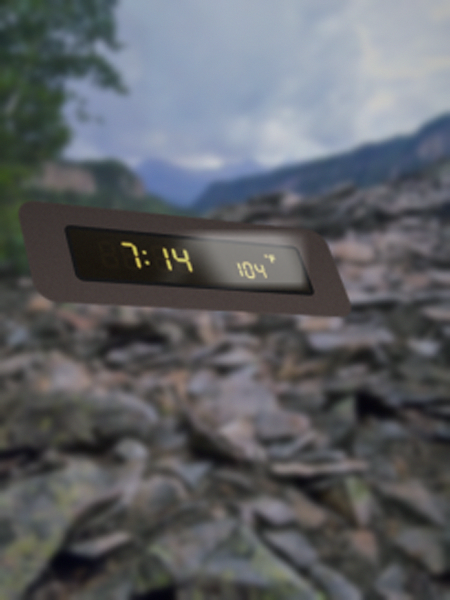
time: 7:14
